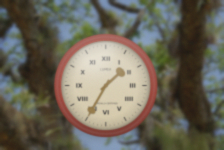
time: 1:35
